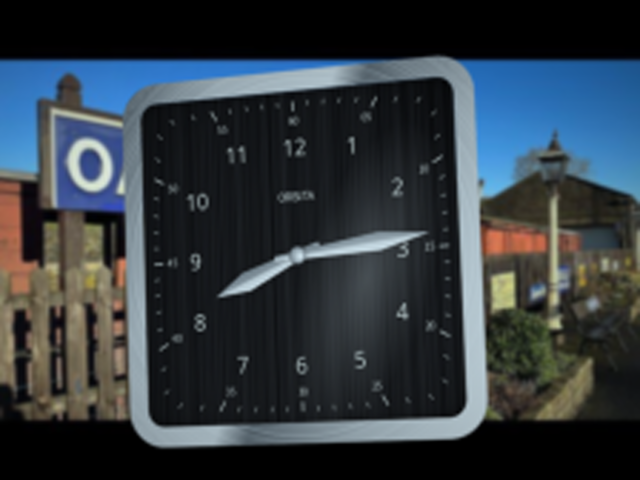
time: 8:14
